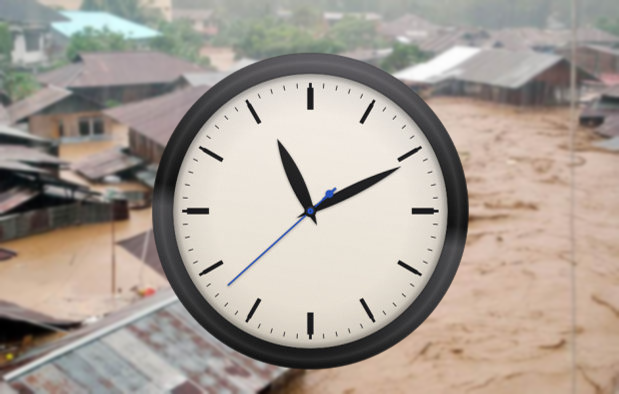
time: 11:10:38
